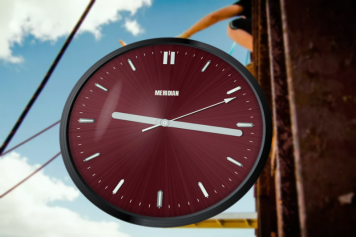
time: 9:16:11
